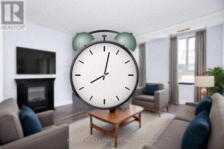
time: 8:02
